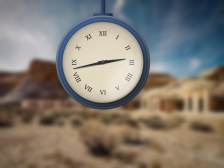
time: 2:43
